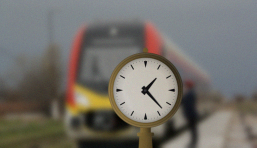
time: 1:23
